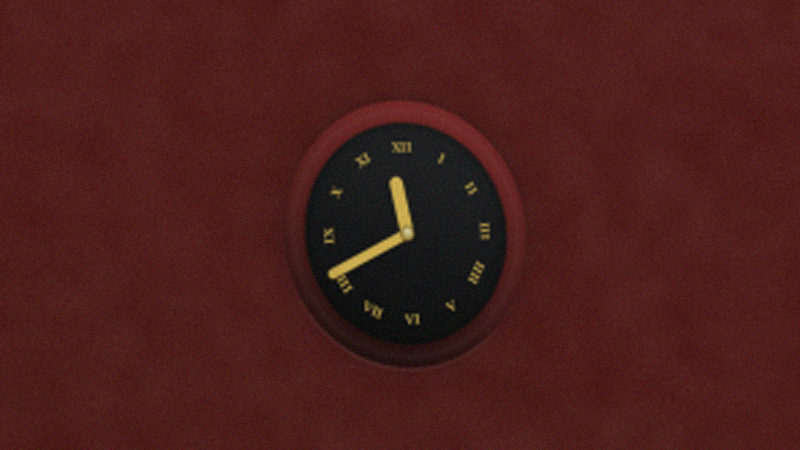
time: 11:41
